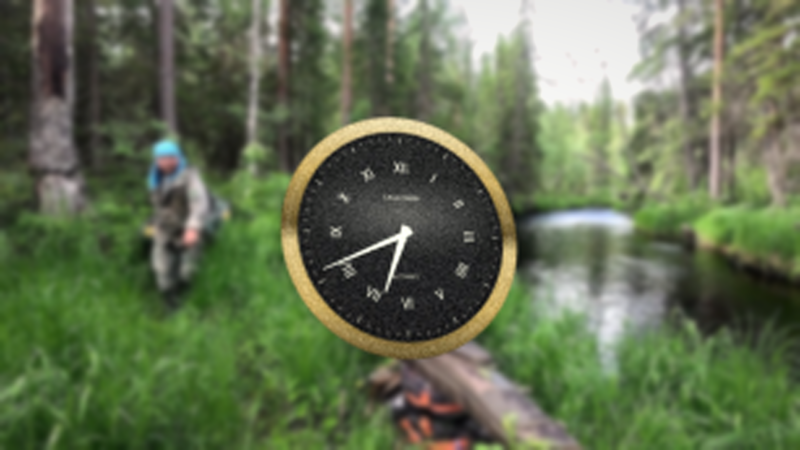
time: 6:41
